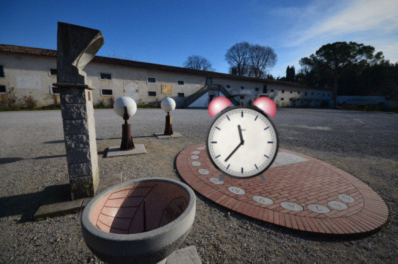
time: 11:37
